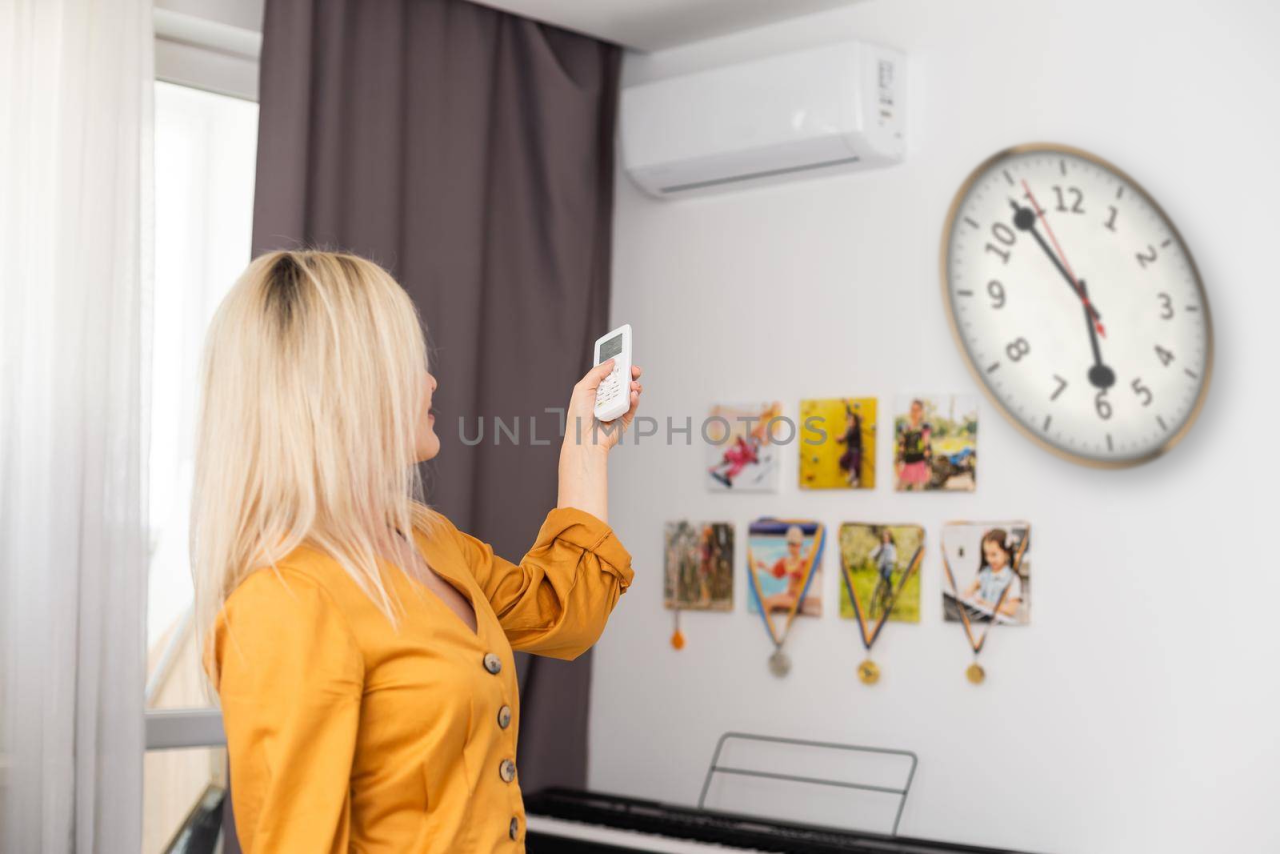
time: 5:53:56
